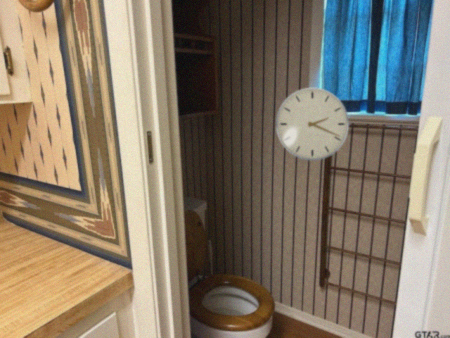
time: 2:19
